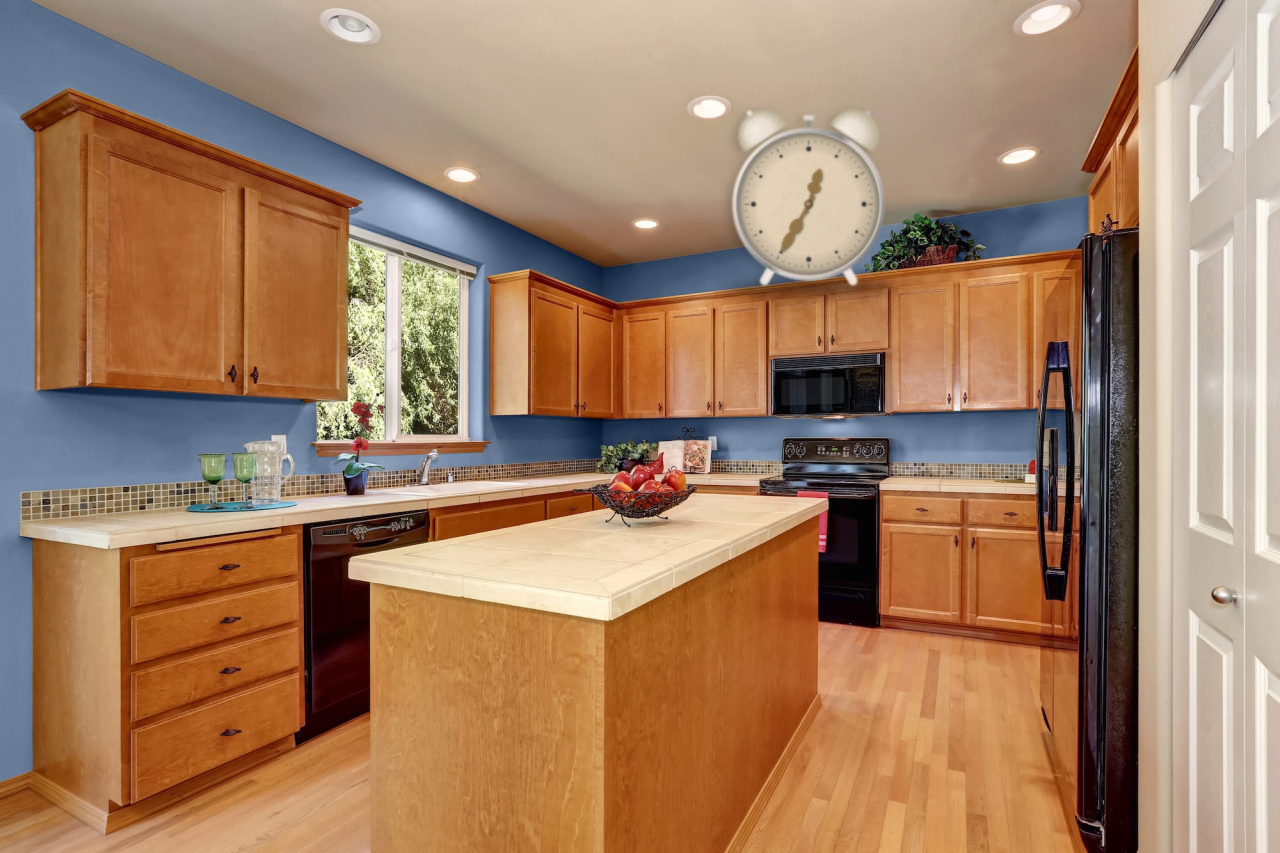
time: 12:35
